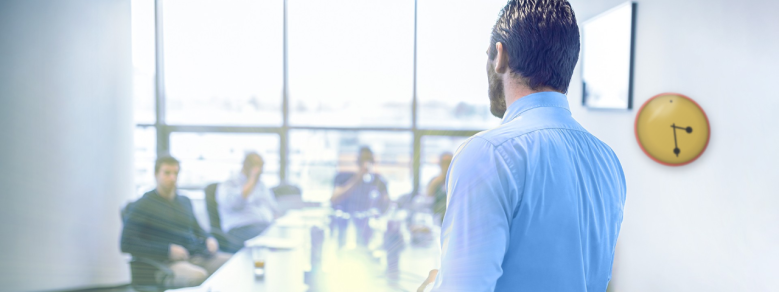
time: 3:30
